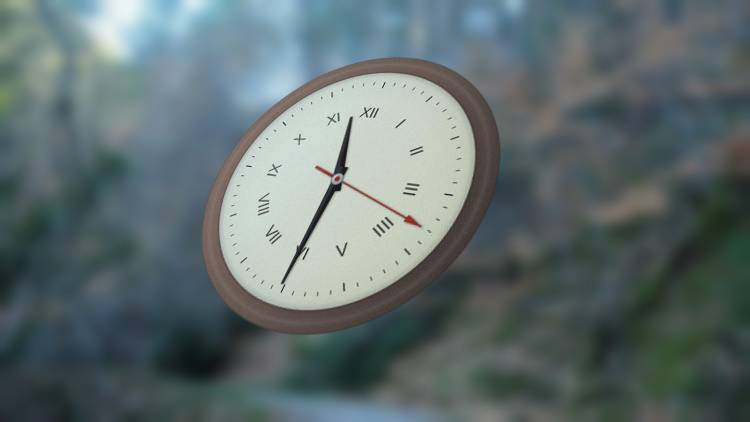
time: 11:30:18
